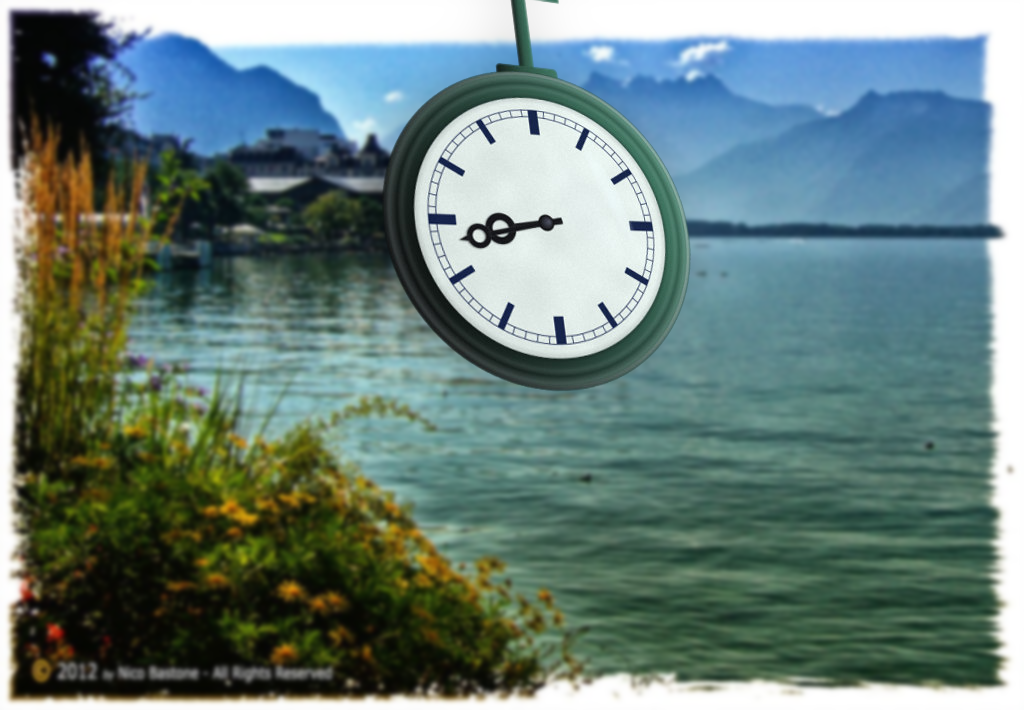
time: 8:43
